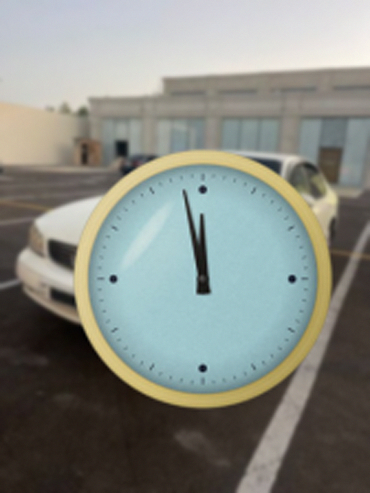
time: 11:58
